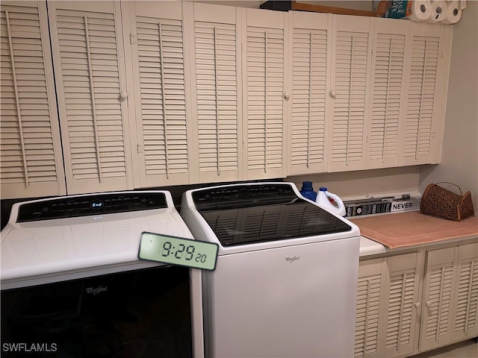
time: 9:29:20
